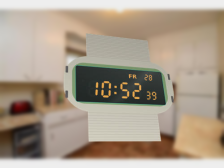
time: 10:52:39
